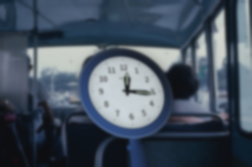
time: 12:16
